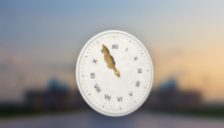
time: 10:56
